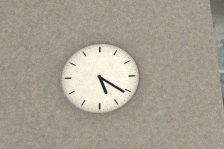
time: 5:21
